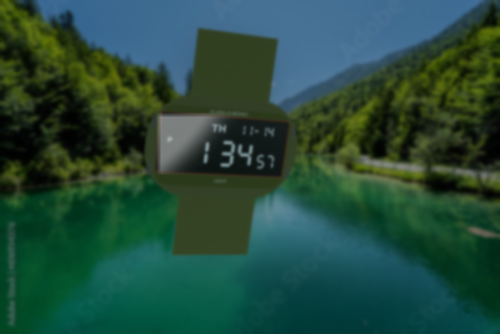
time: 1:34:57
